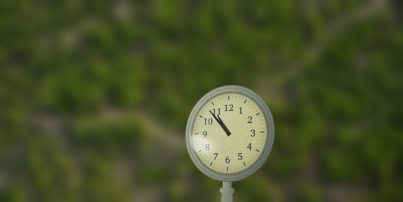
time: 10:53
